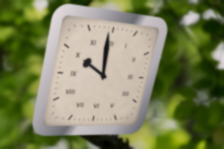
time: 9:59
